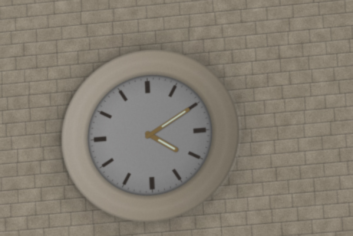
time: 4:10
